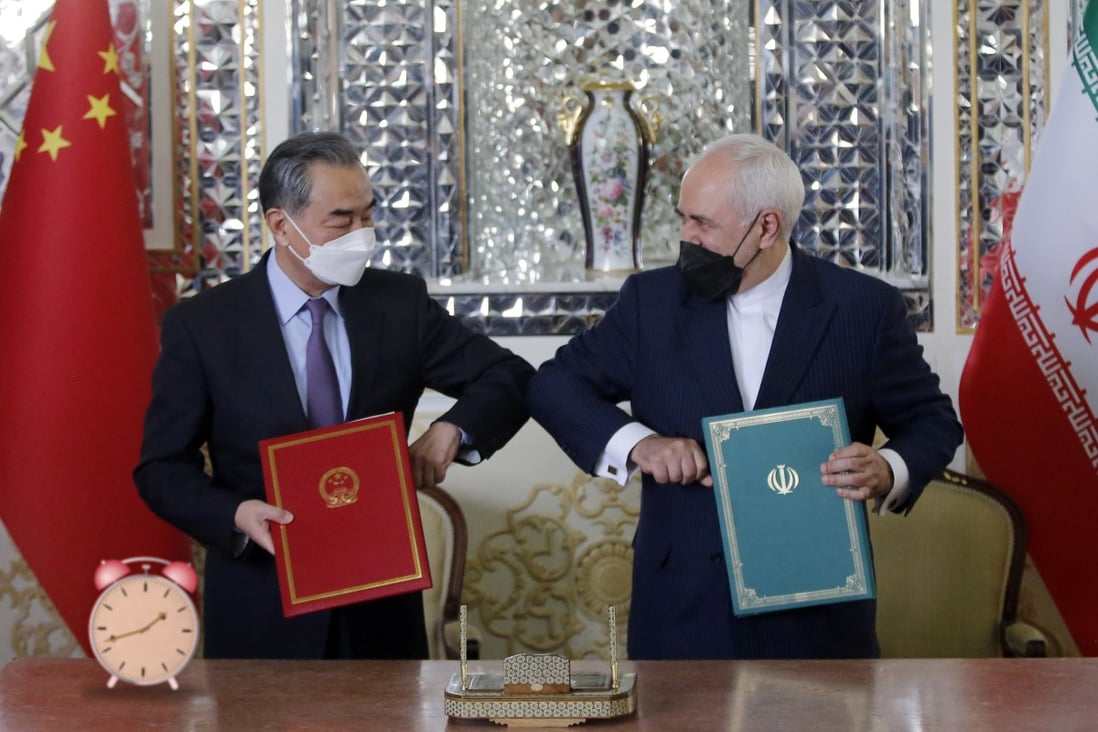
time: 1:42
